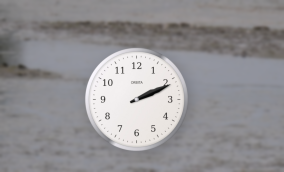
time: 2:11
